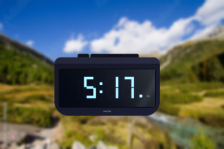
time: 5:17
